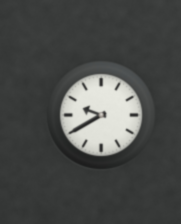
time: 9:40
